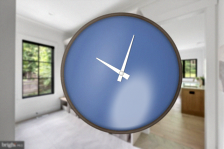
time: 10:03
